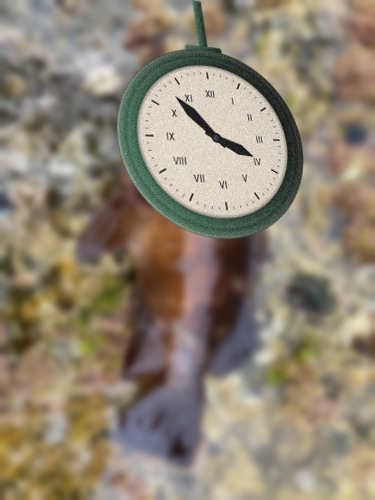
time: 3:53
